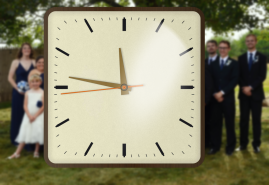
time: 11:46:44
